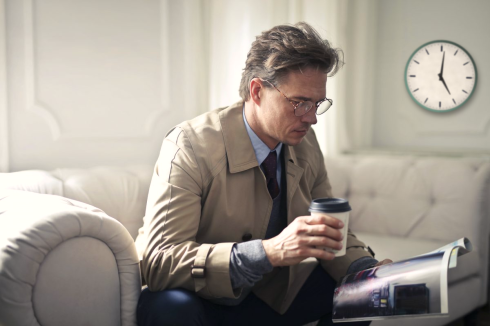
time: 5:01
